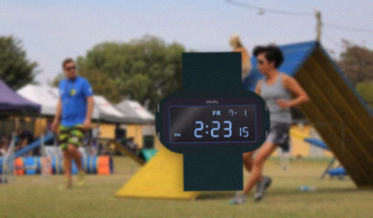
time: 2:23:15
